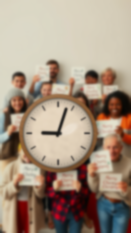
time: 9:03
